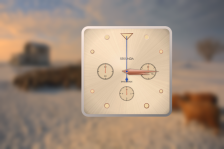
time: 3:15
